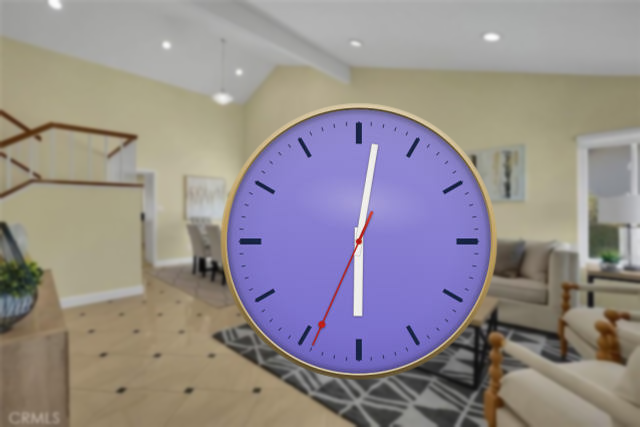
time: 6:01:34
